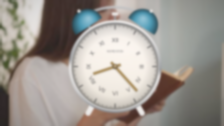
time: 8:23
